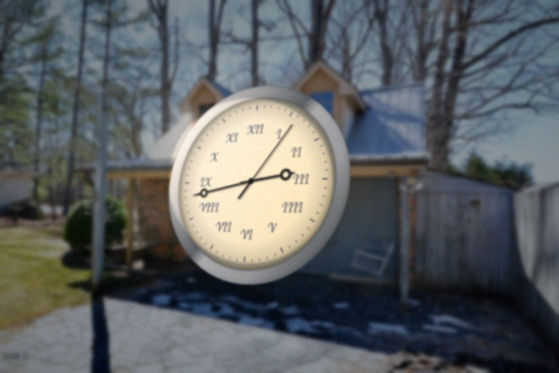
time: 2:43:06
